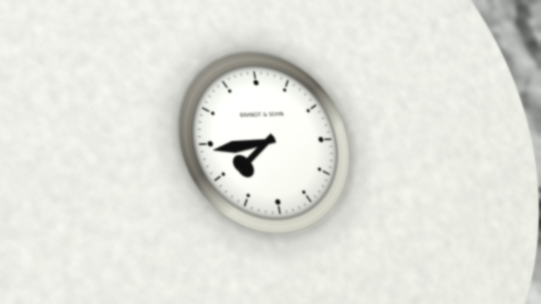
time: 7:44
